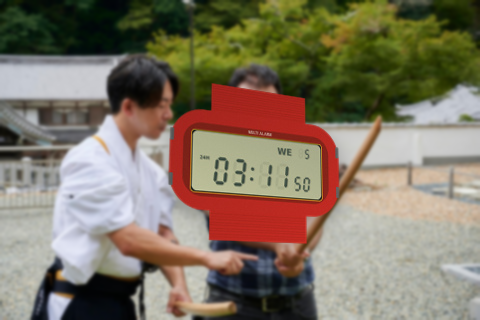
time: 3:11:50
